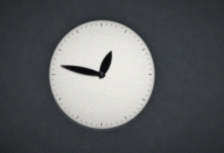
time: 12:47
